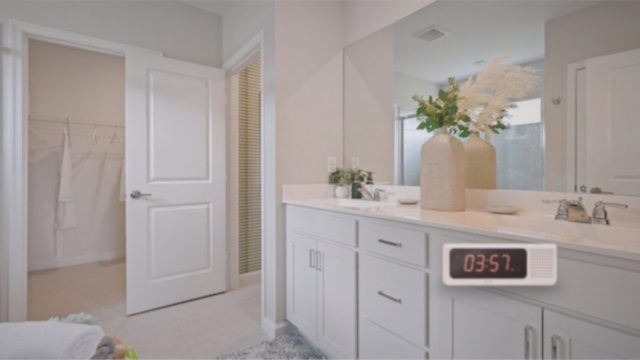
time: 3:57
